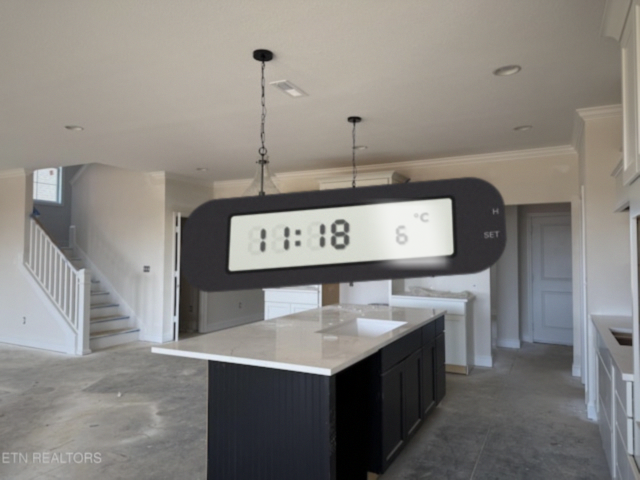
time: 11:18
